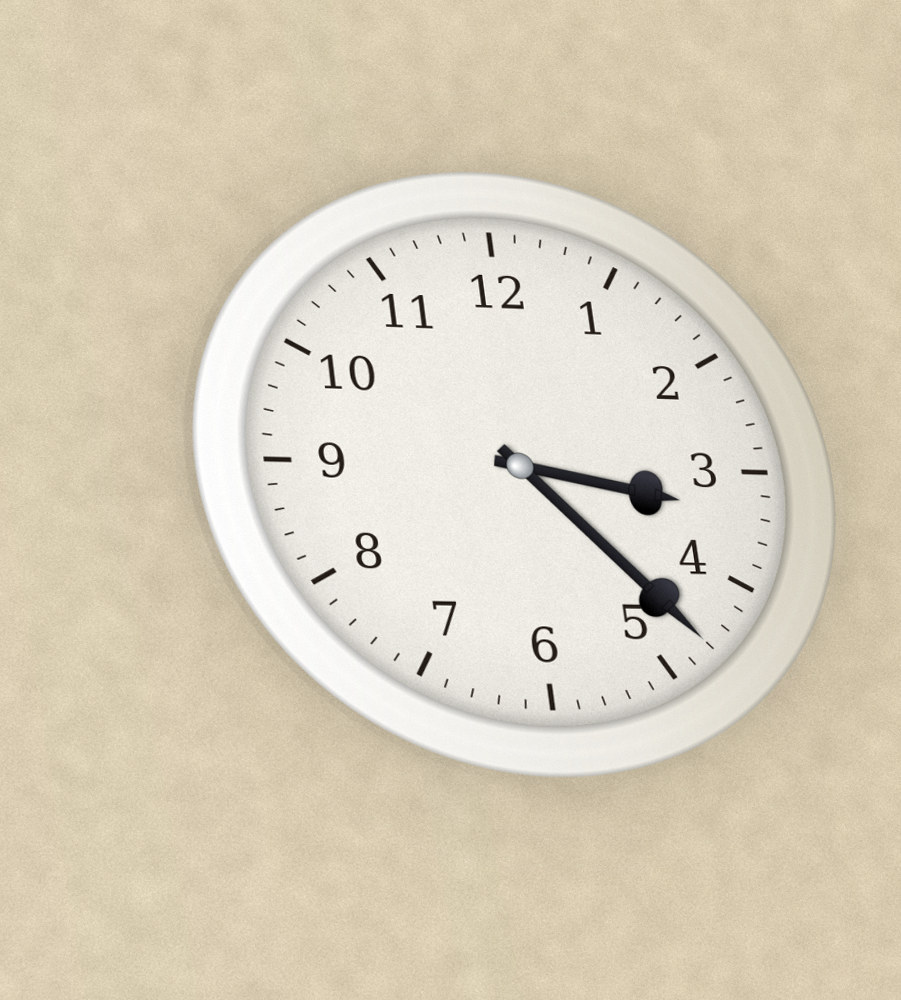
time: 3:23
